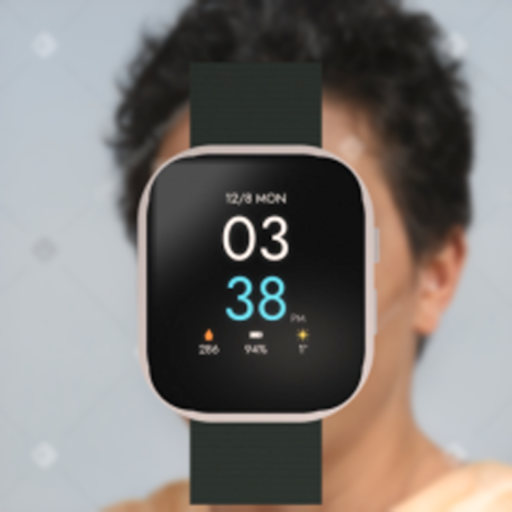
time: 3:38
